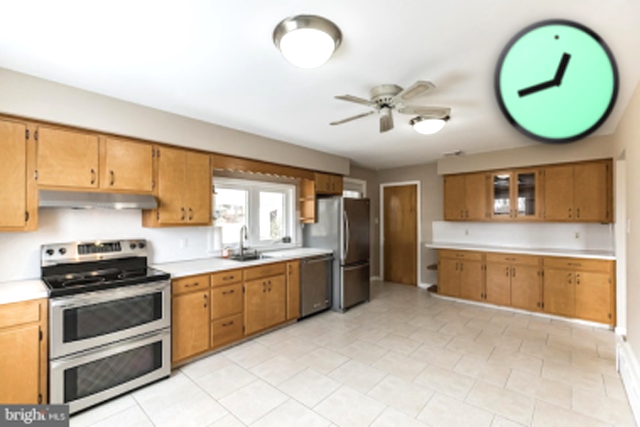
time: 12:42
